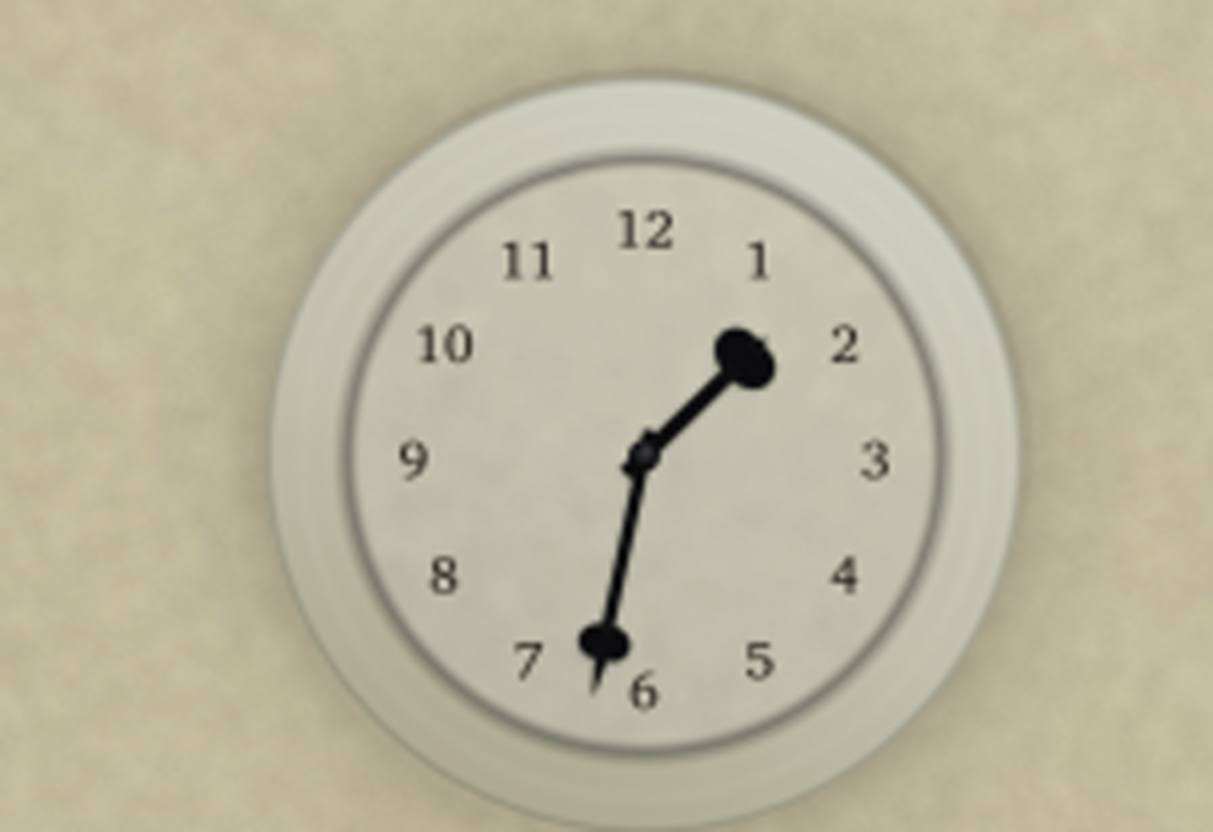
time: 1:32
